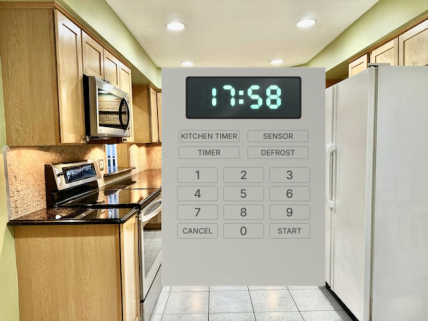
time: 17:58
